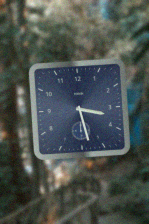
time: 3:28
